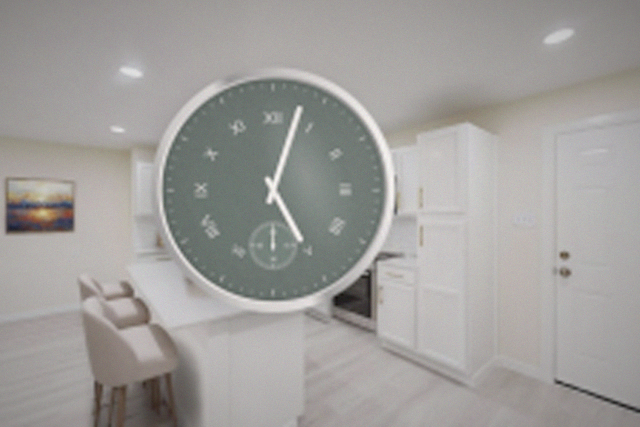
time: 5:03
